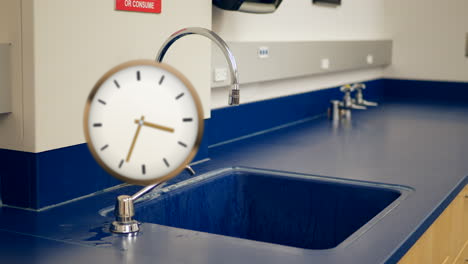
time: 3:34
